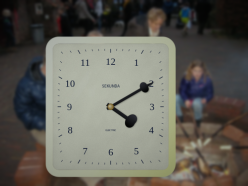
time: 4:10
